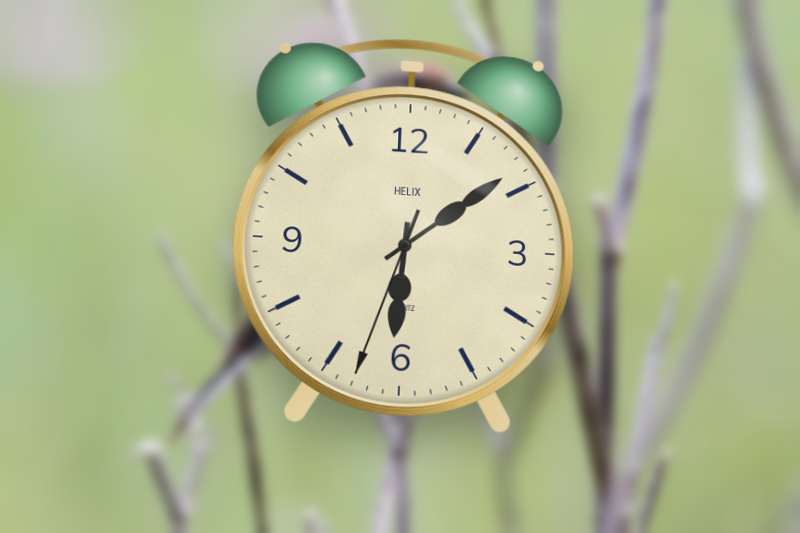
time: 6:08:33
